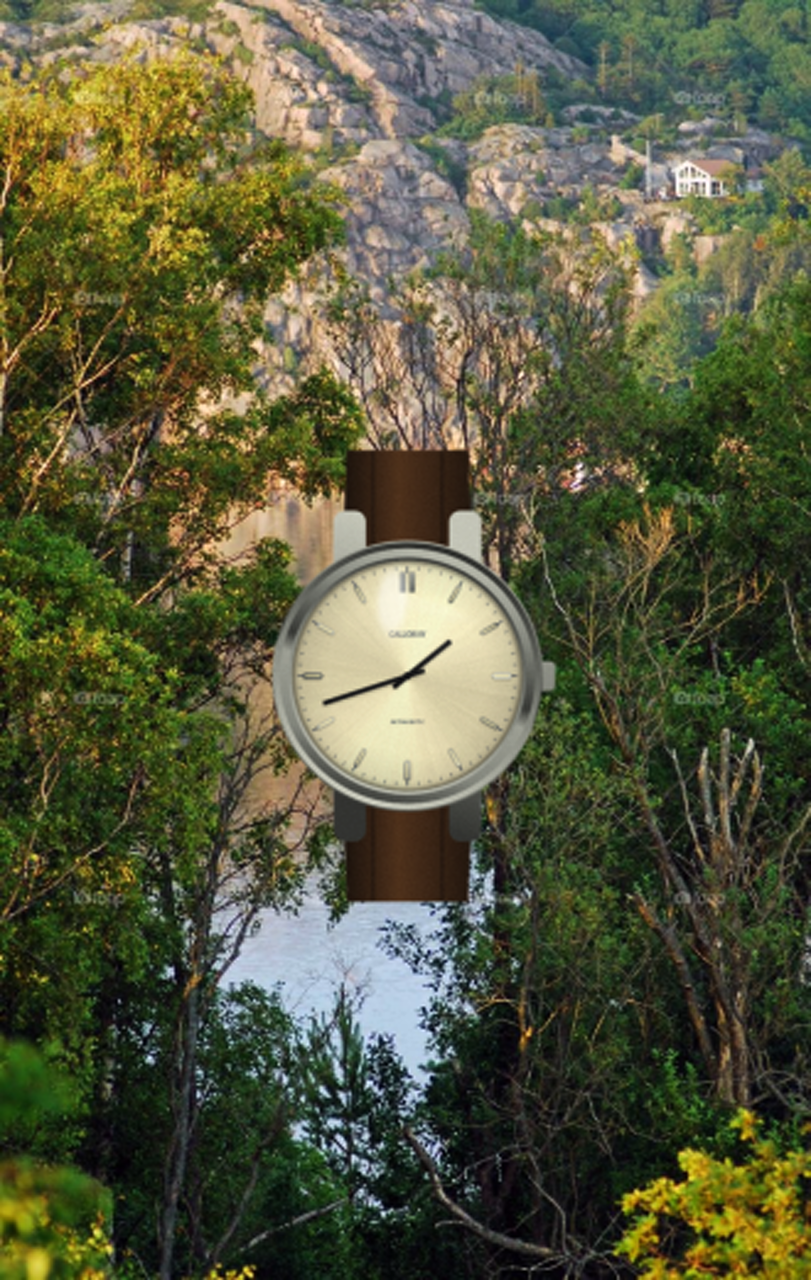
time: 1:42
